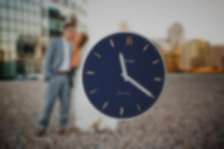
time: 11:20
